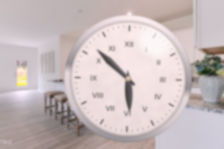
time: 5:52
